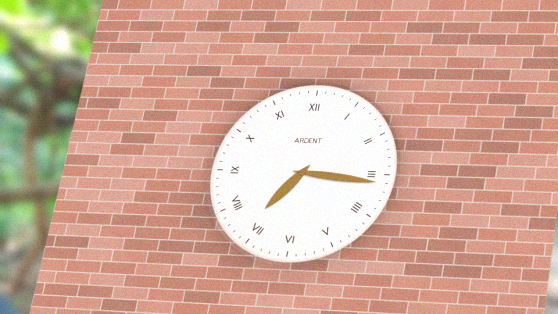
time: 7:16
